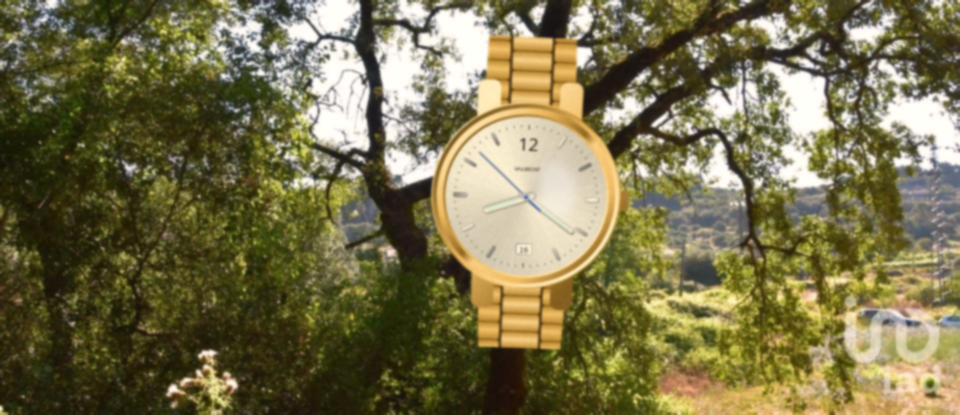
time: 8:20:52
